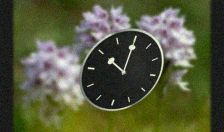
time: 10:00
